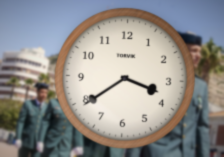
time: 3:39
